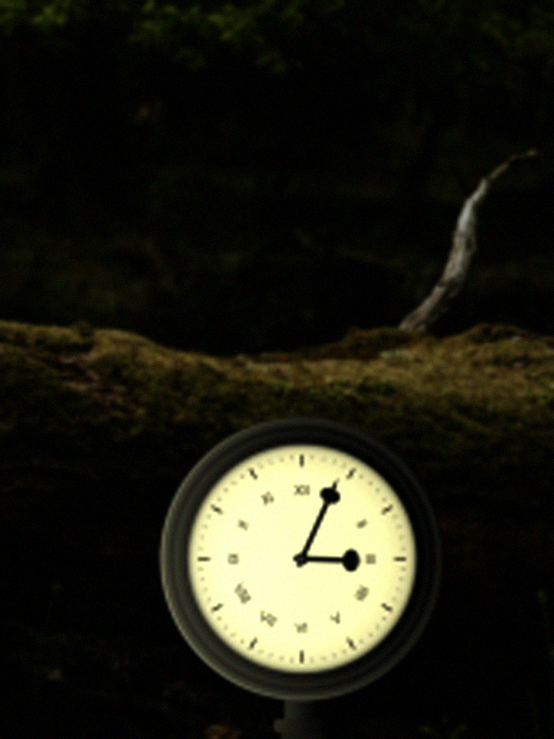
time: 3:04
